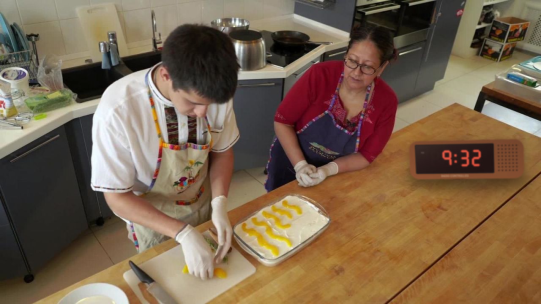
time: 9:32
